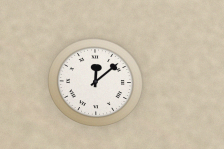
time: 12:08
